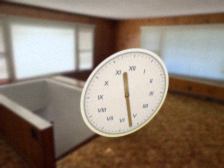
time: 11:27
